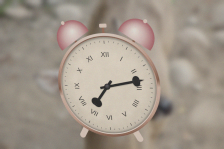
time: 7:13
